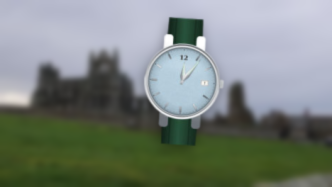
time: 12:06
